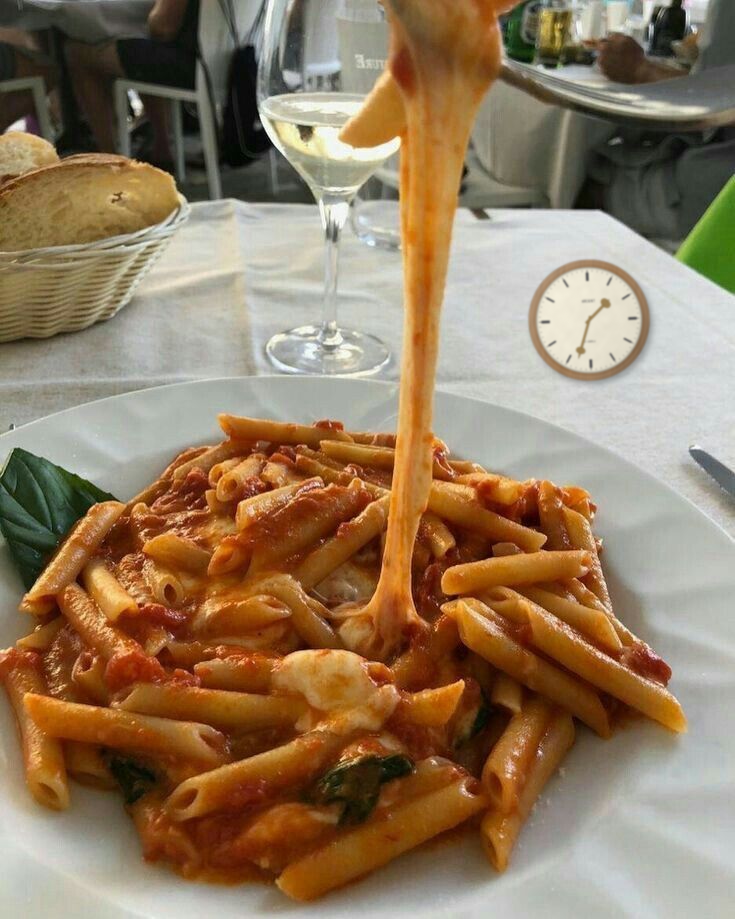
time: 1:33
